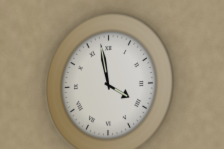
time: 3:58
